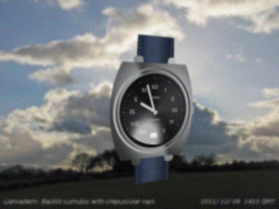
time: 9:57
